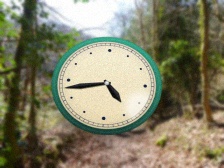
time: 4:43
